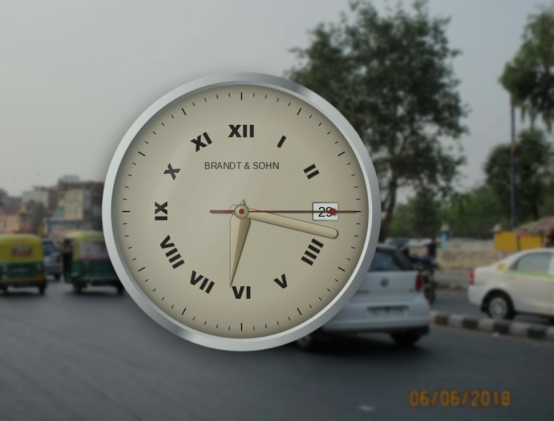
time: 6:17:15
